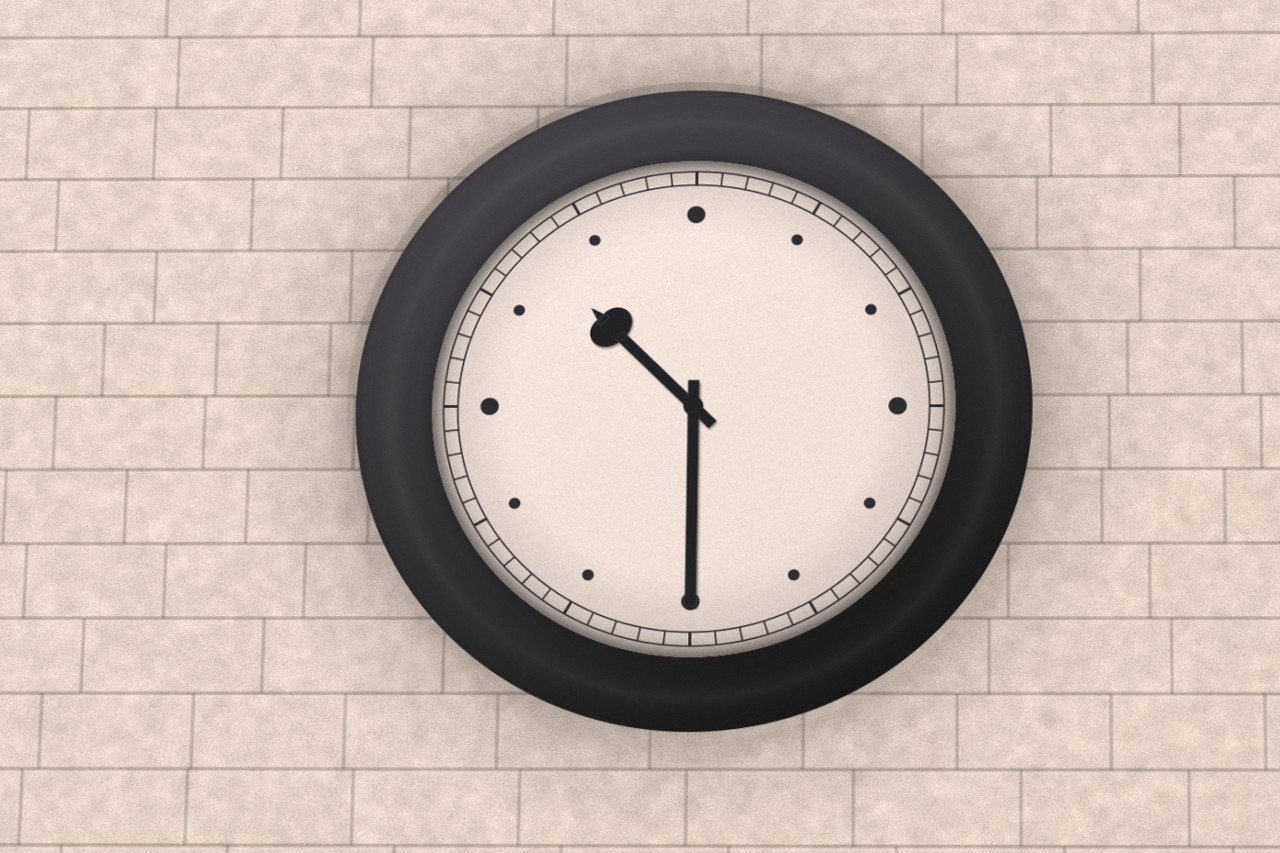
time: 10:30
